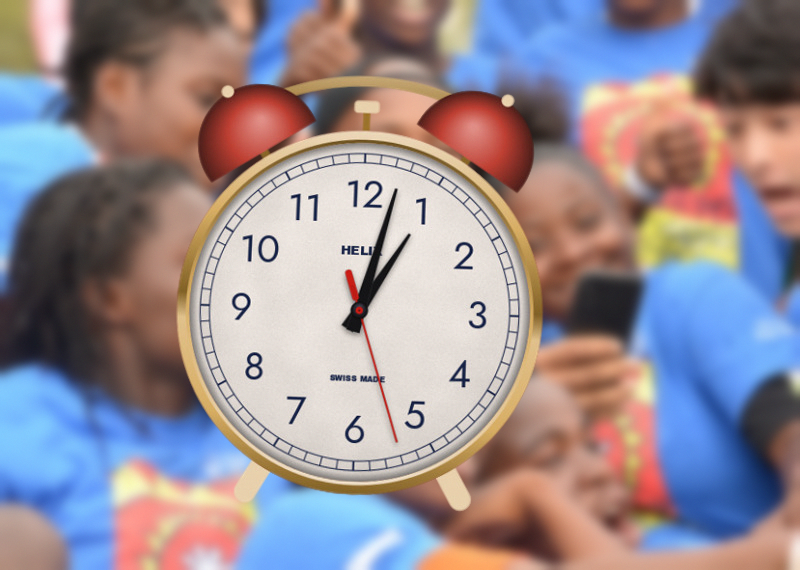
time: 1:02:27
